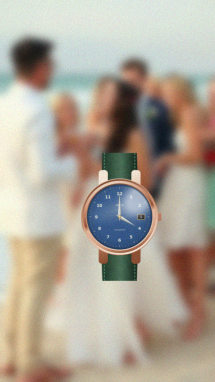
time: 4:00
